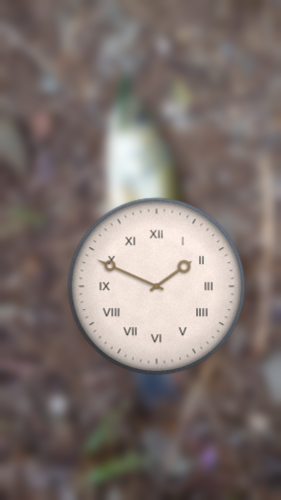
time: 1:49
